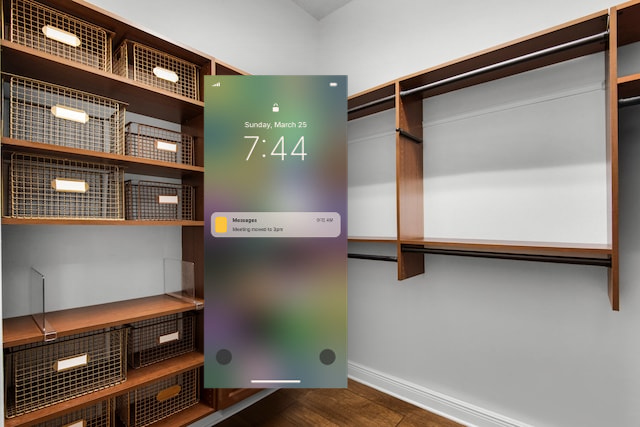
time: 7:44
